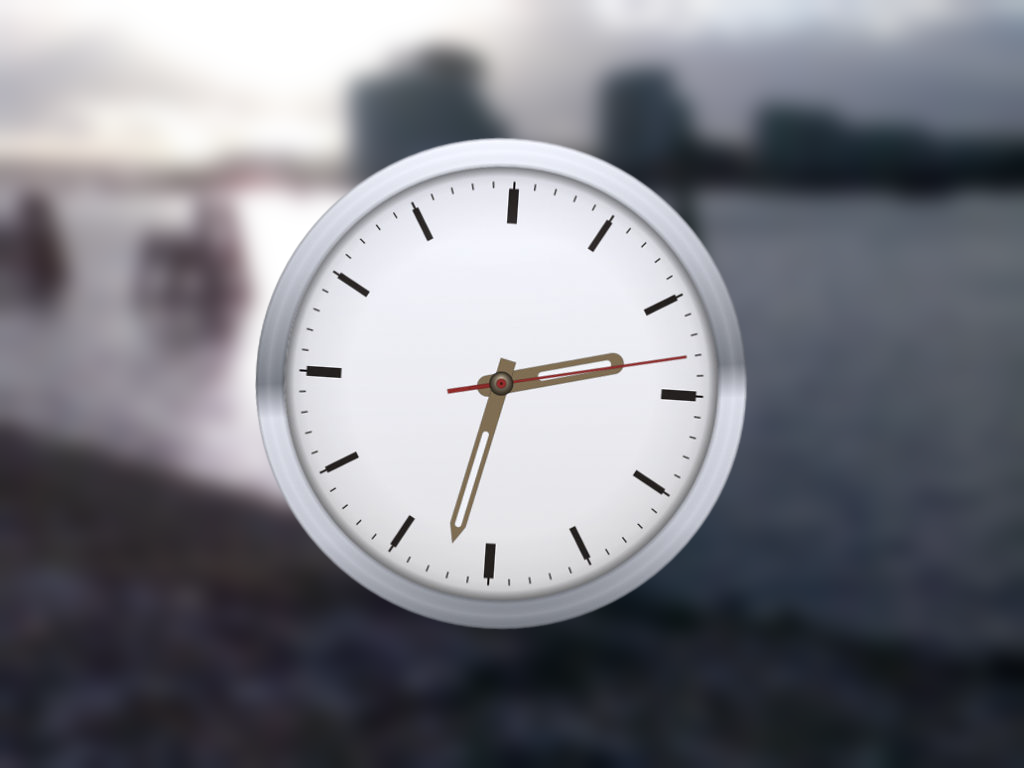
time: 2:32:13
